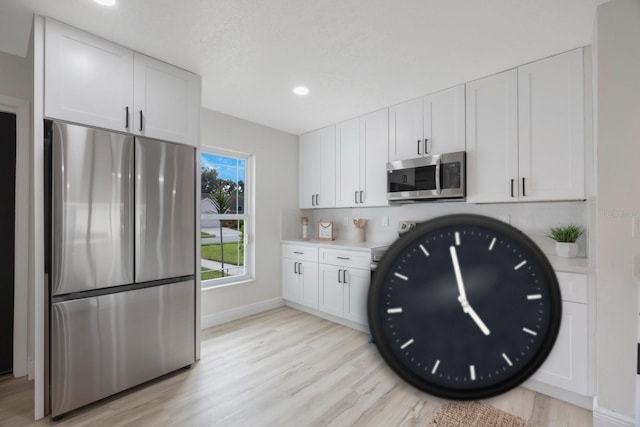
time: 4:59
